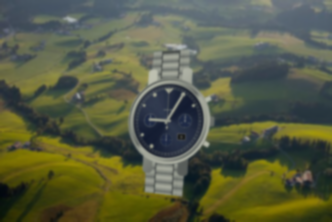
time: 9:05
